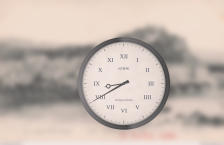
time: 8:40
